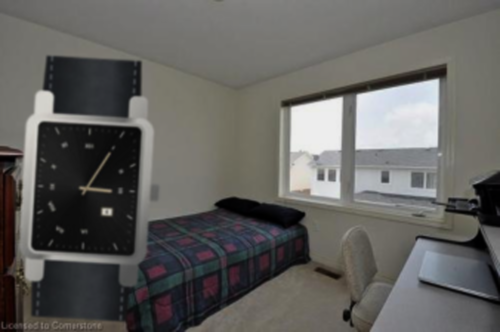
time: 3:05
